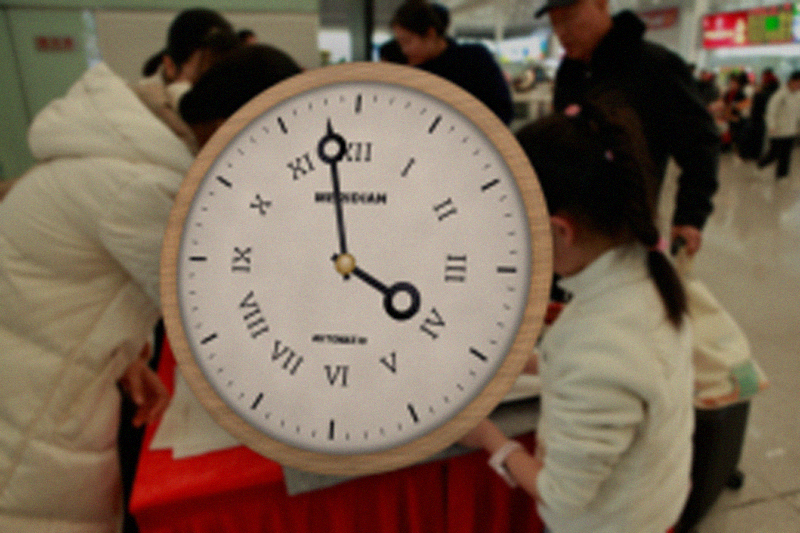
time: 3:58
